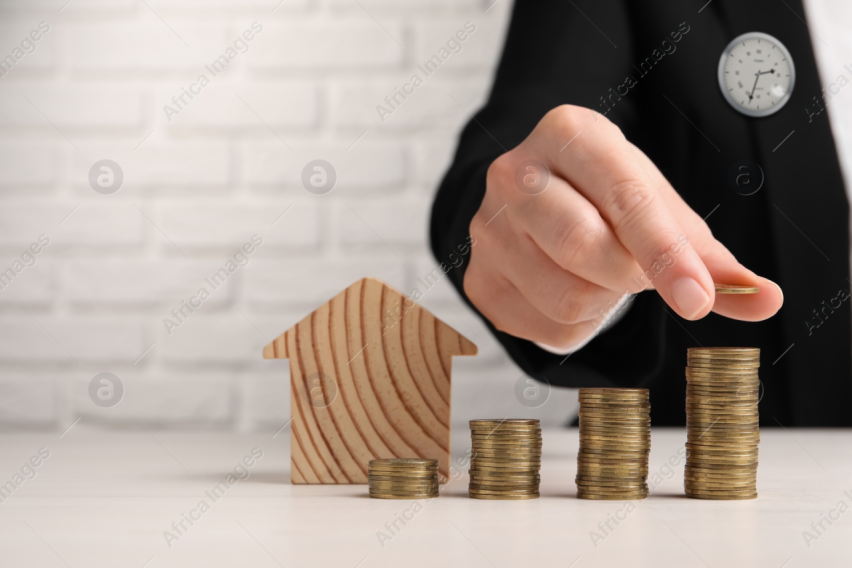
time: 2:33
